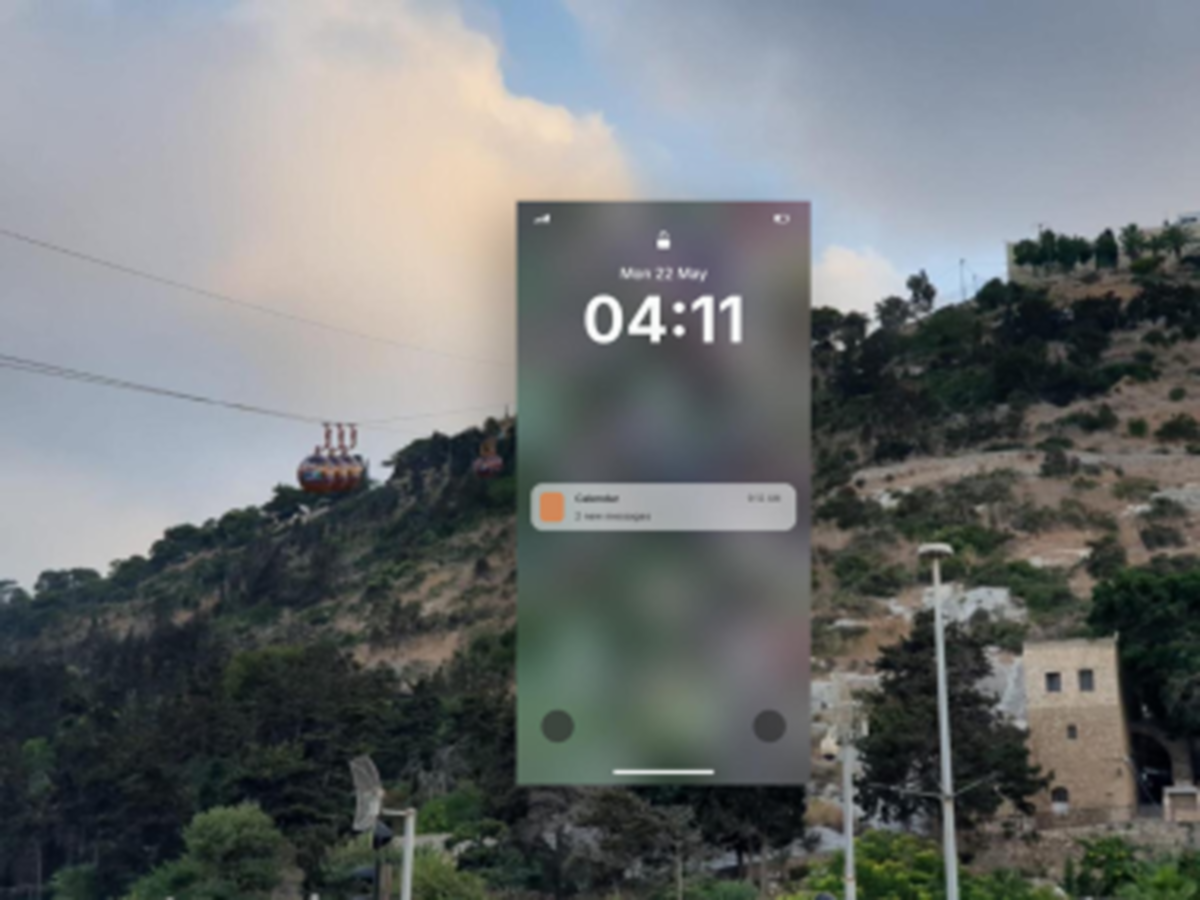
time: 4:11
